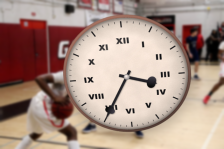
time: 3:35
